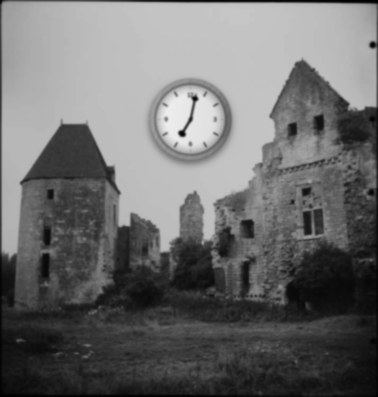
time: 7:02
